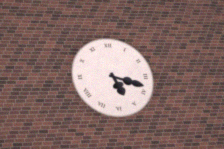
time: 5:18
